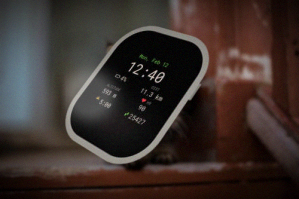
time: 12:40
